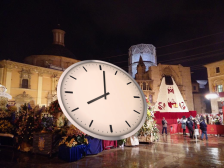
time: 8:01
